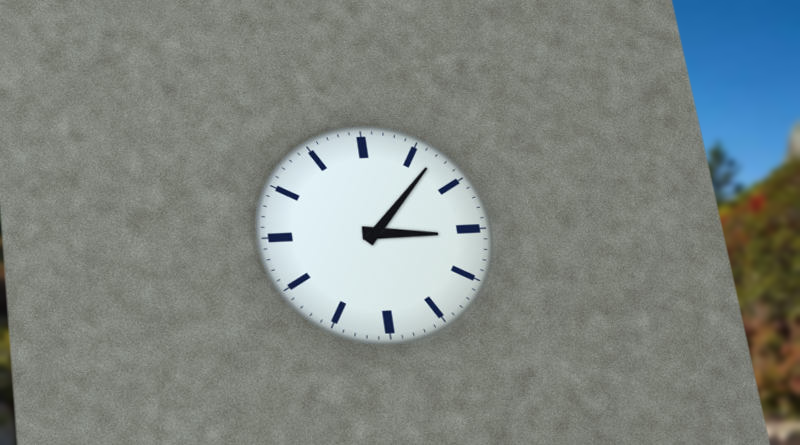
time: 3:07
